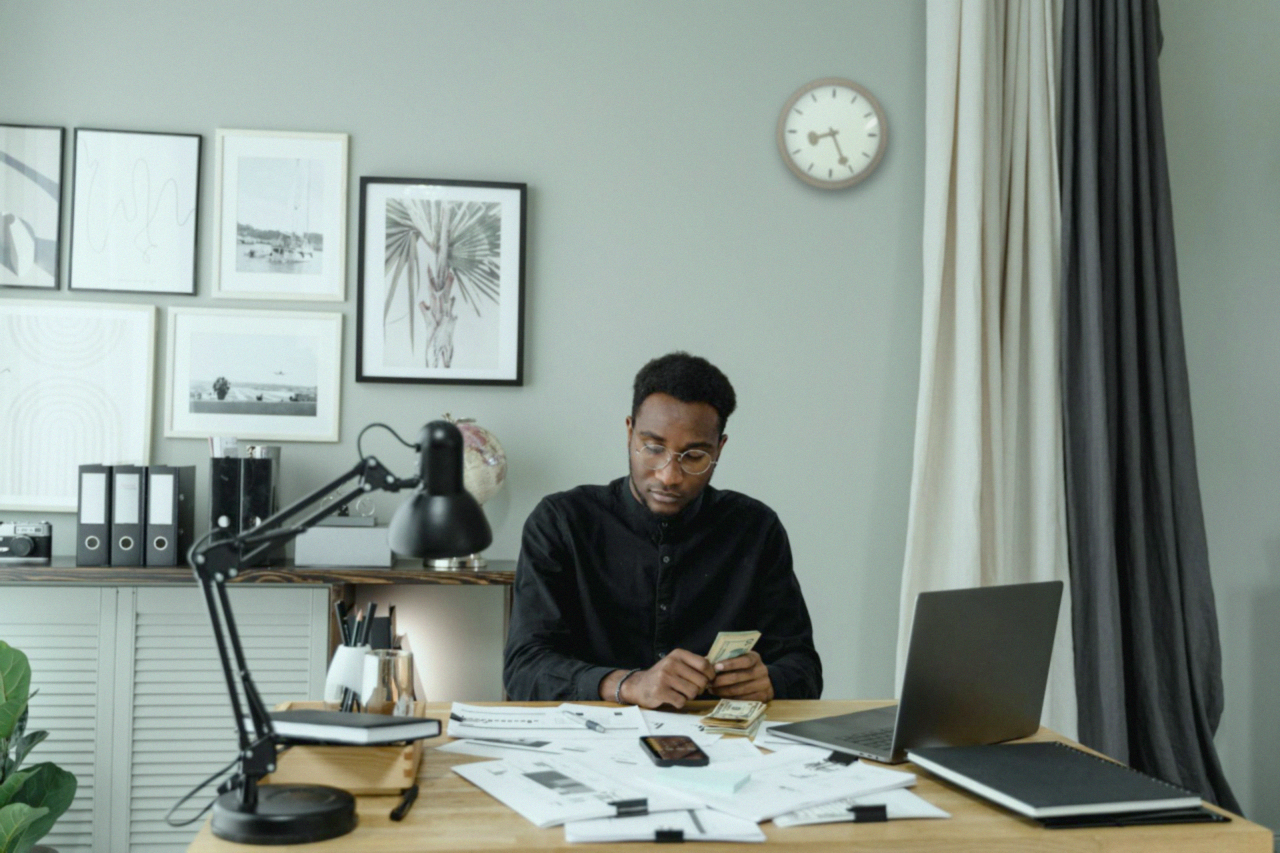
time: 8:26
